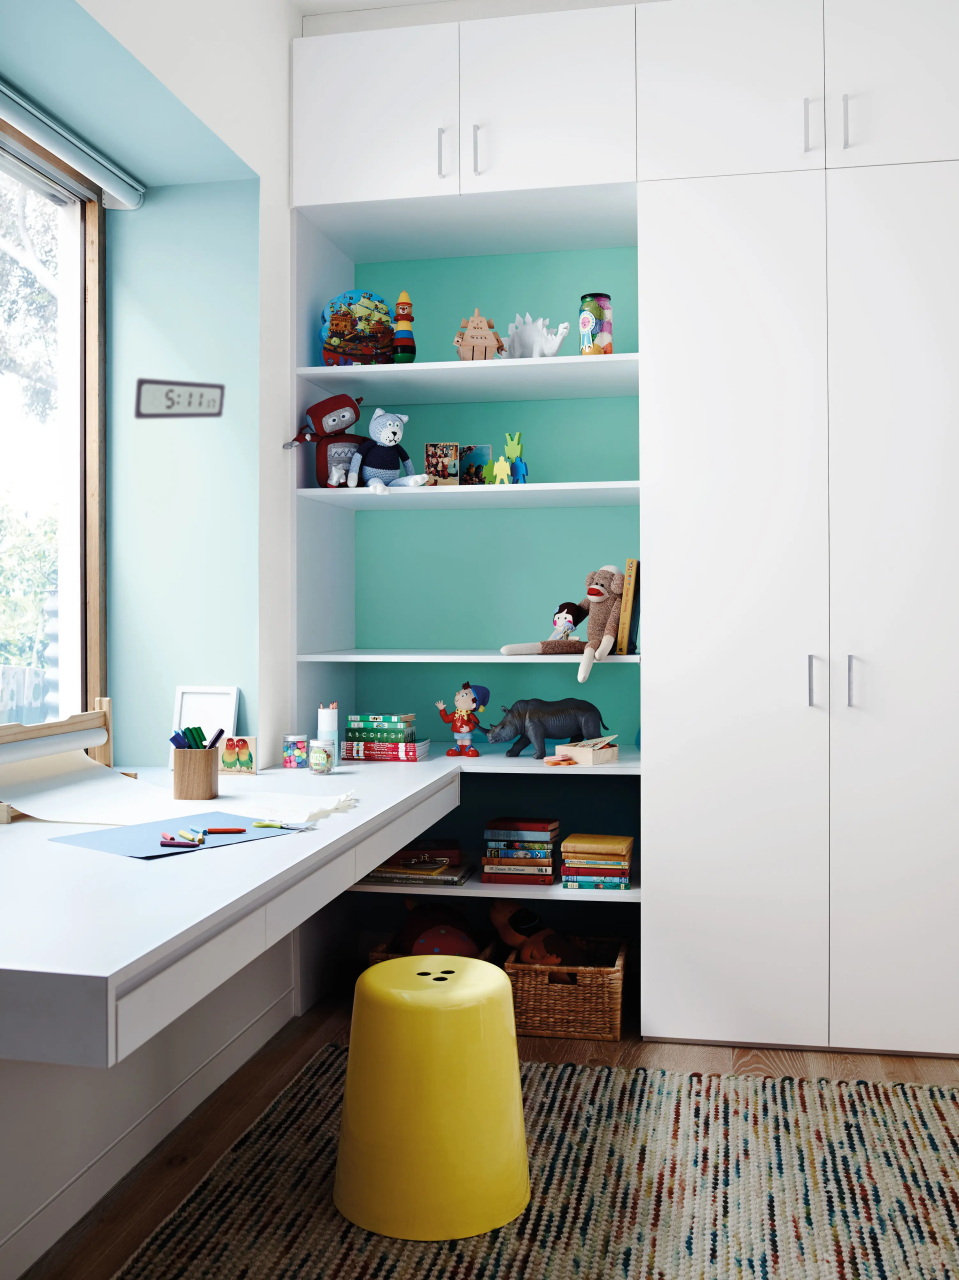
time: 5:11
